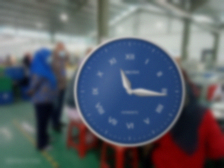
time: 11:16
